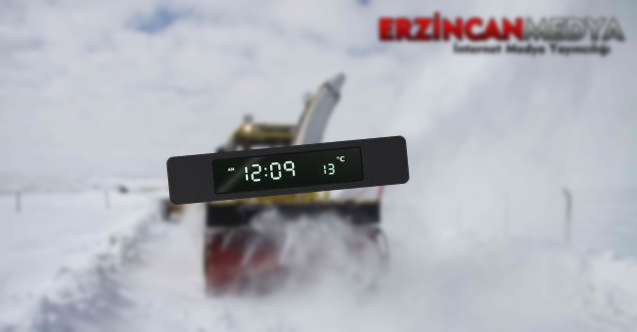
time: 12:09
